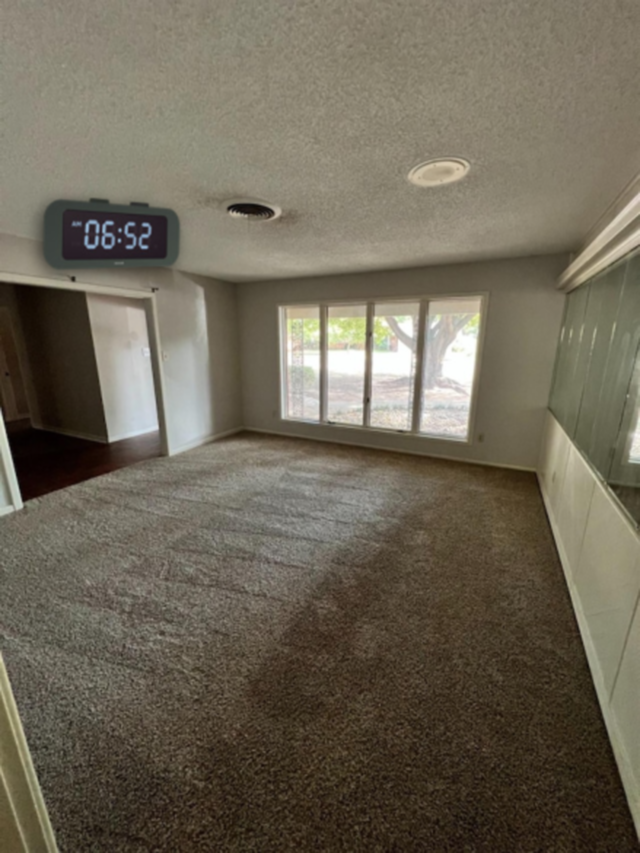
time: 6:52
